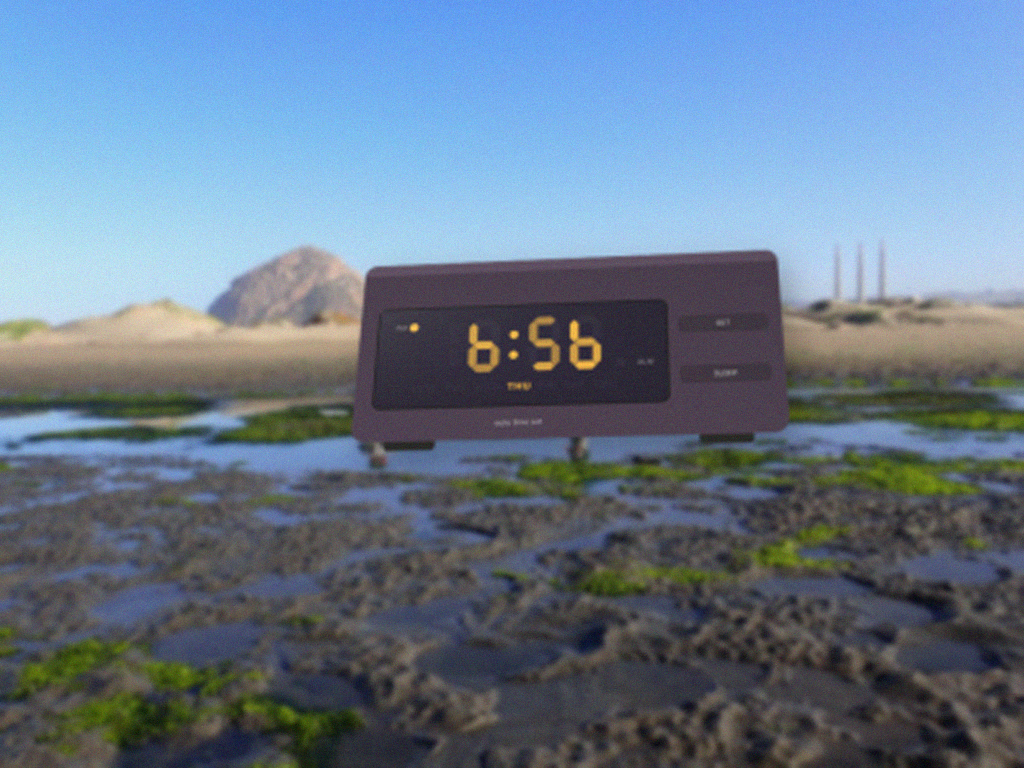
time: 6:56
